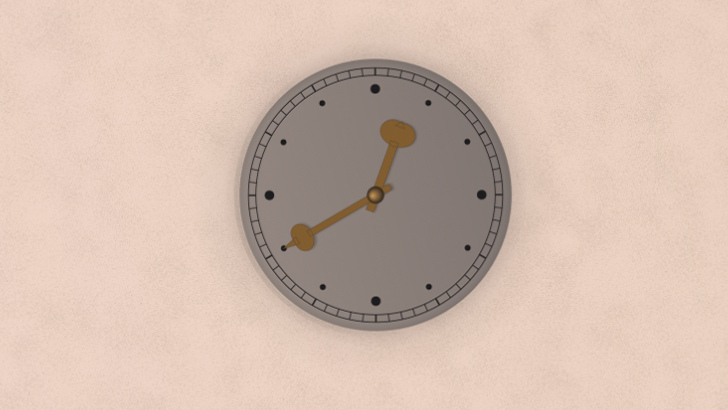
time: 12:40
